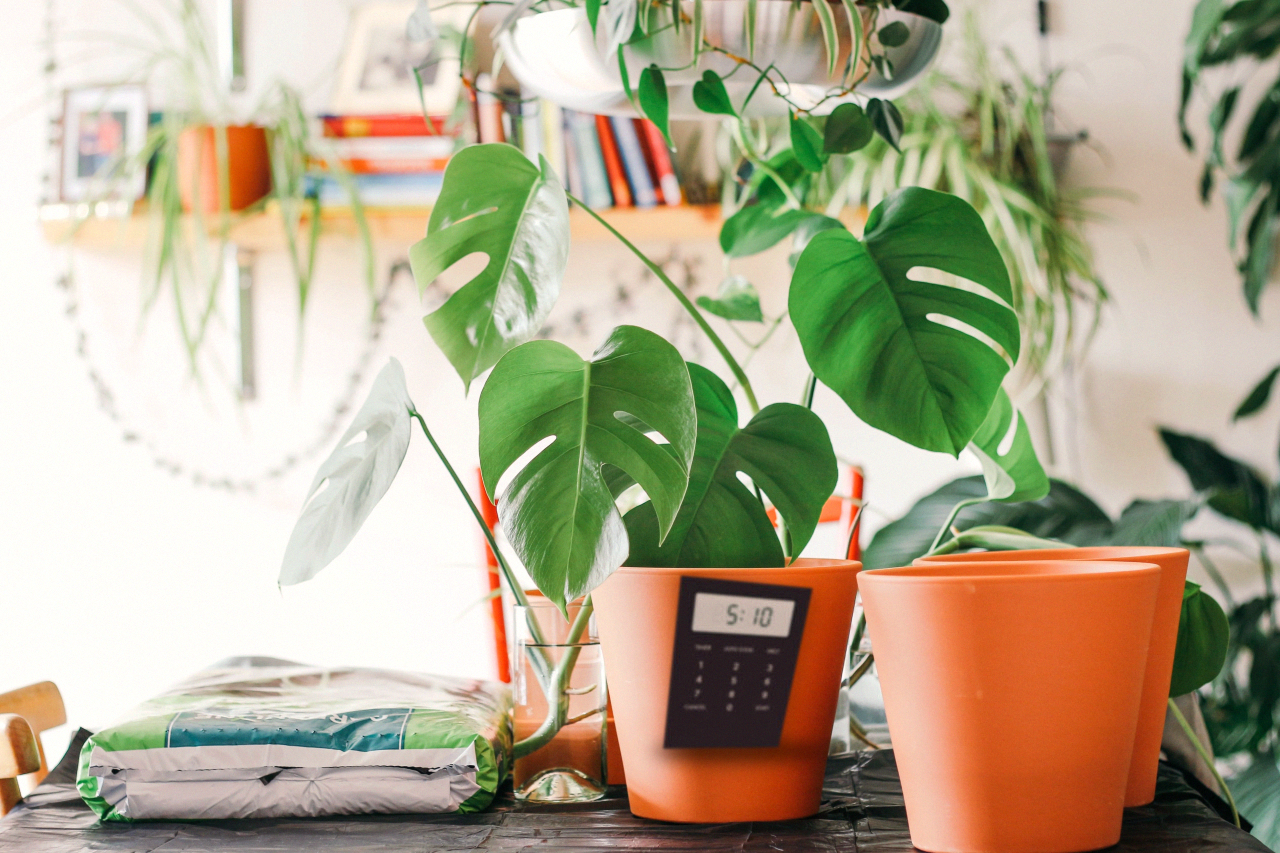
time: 5:10
